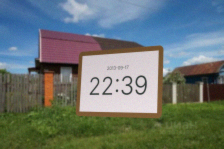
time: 22:39
